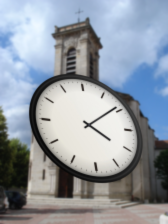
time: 4:09
